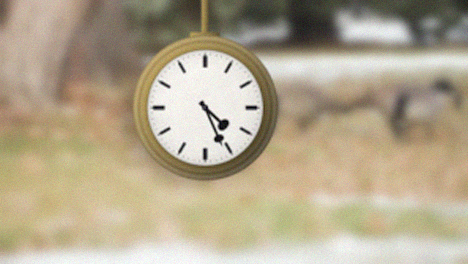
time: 4:26
